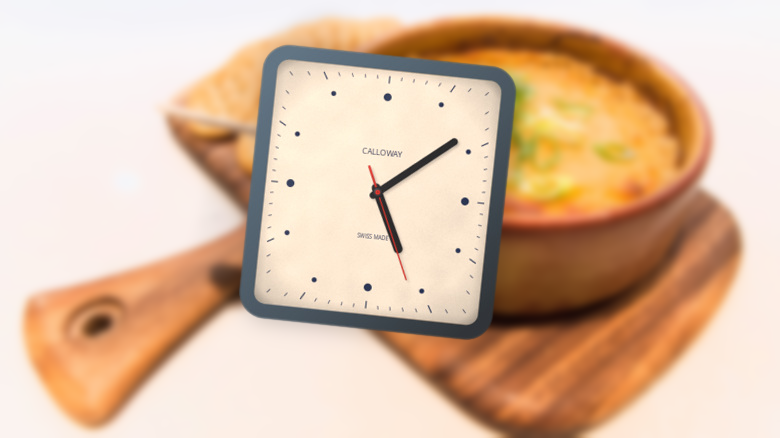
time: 5:08:26
